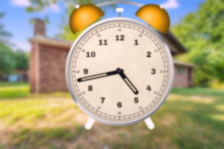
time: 4:43
